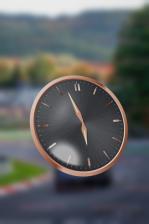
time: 5:57
